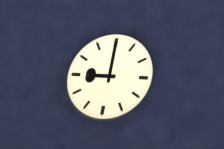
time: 9:00
